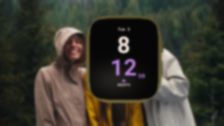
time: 8:12
